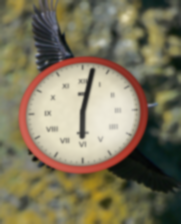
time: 6:02
